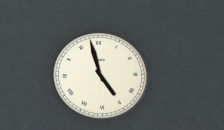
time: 4:58
